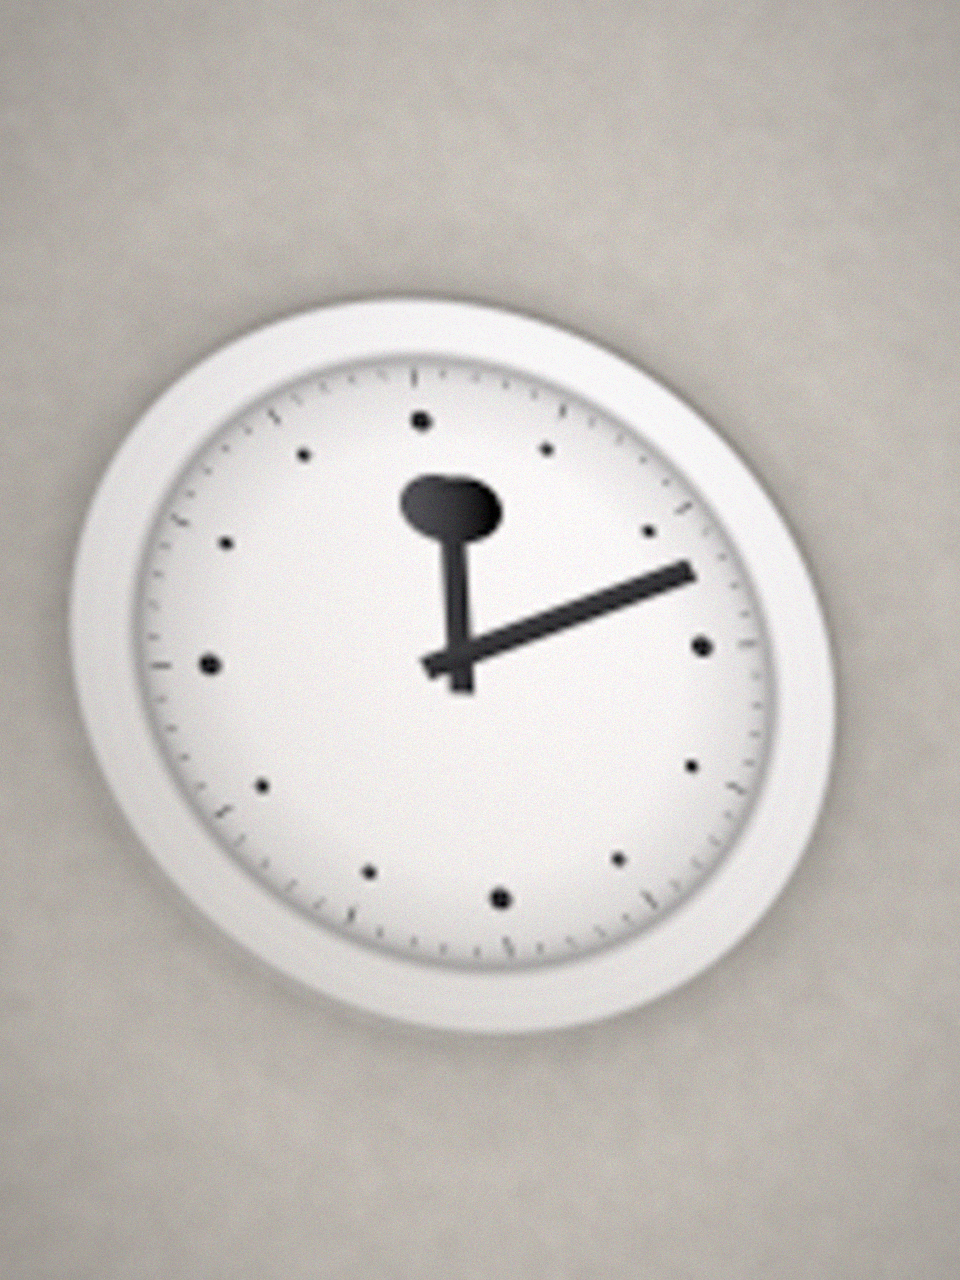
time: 12:12
